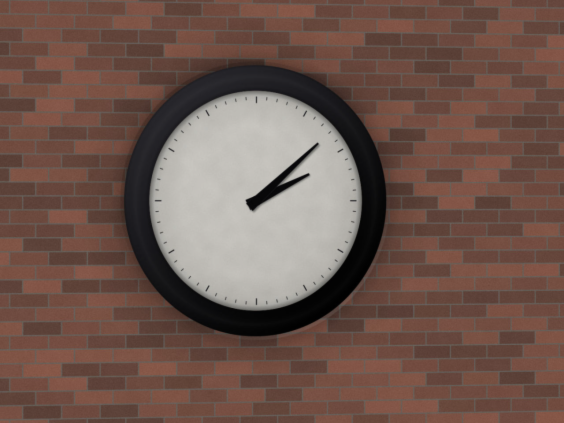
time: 2:08
